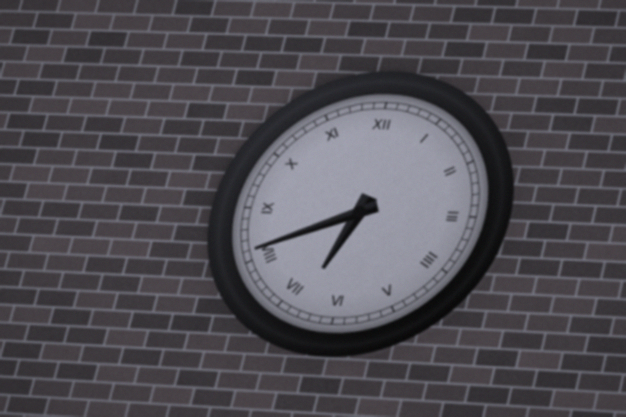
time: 6:41
